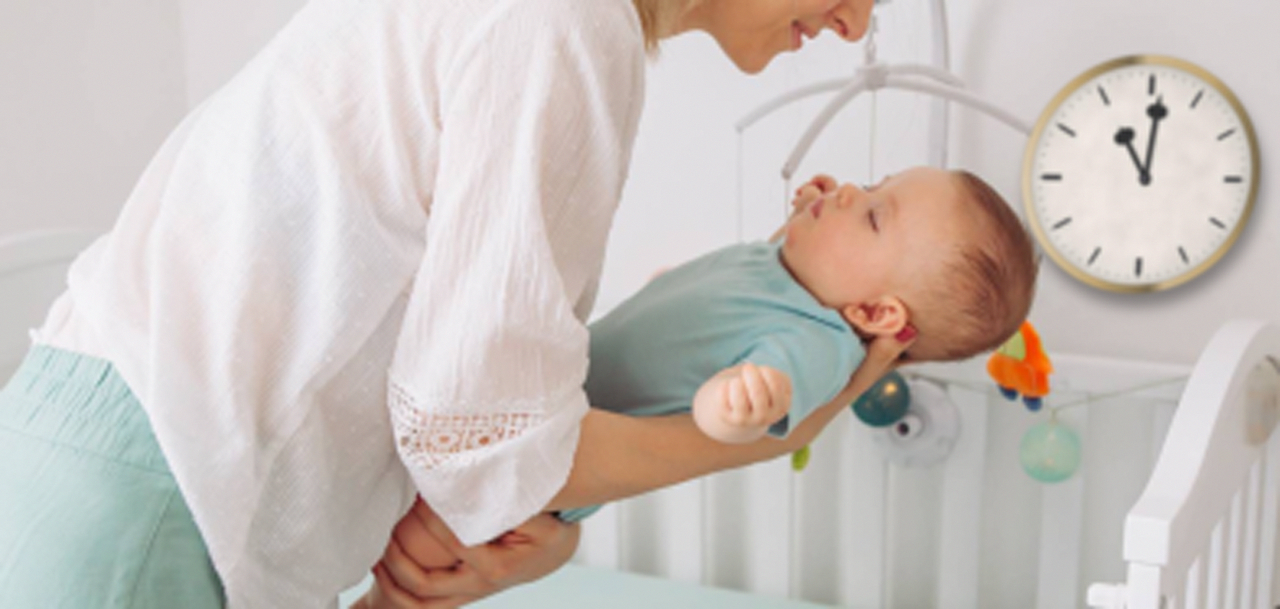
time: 11:01
